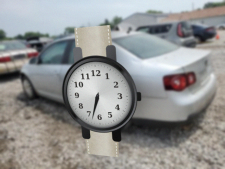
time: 6:33
